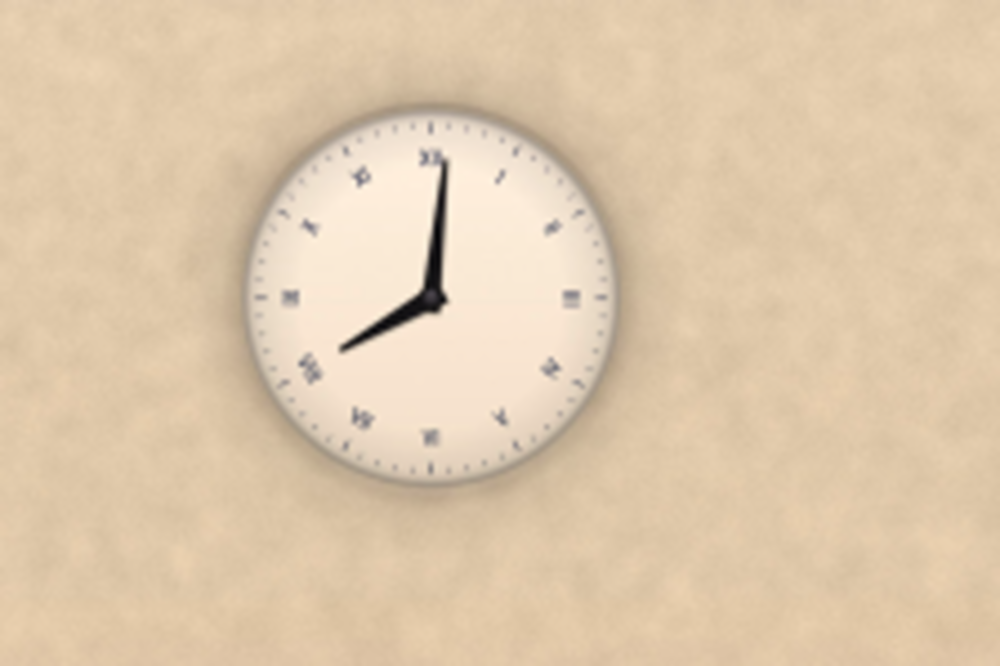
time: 8:01
